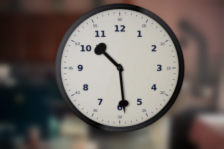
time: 10:29
